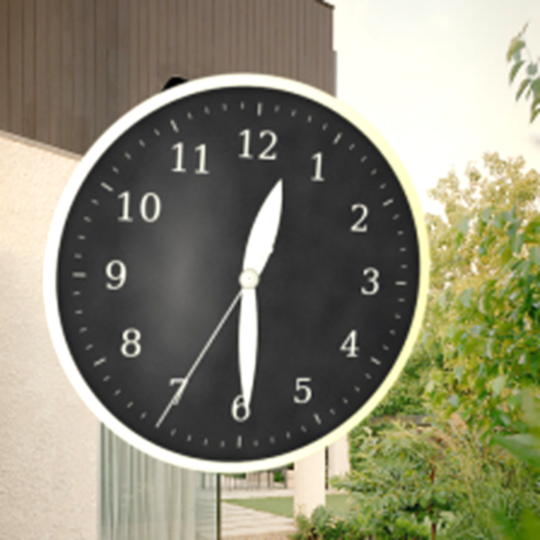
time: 12:29:35
